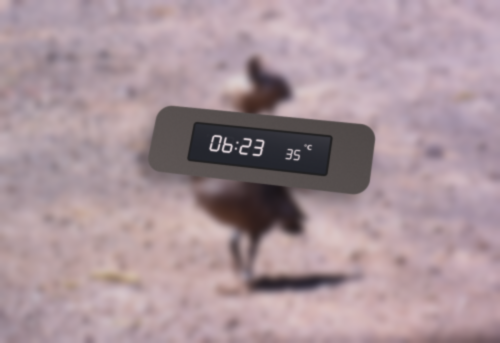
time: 6:23
